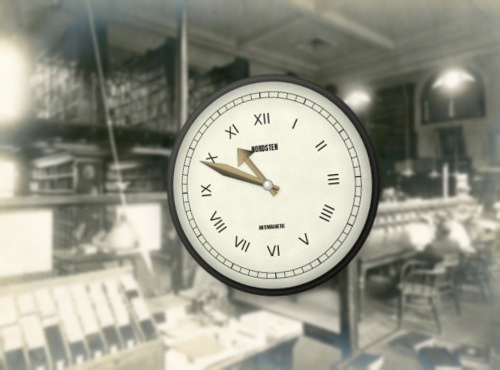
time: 10:49
